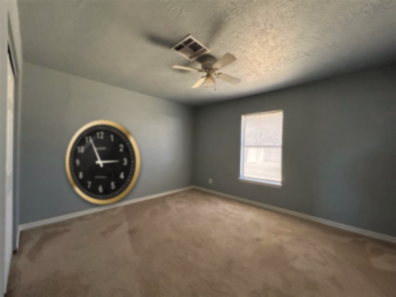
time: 2:56
